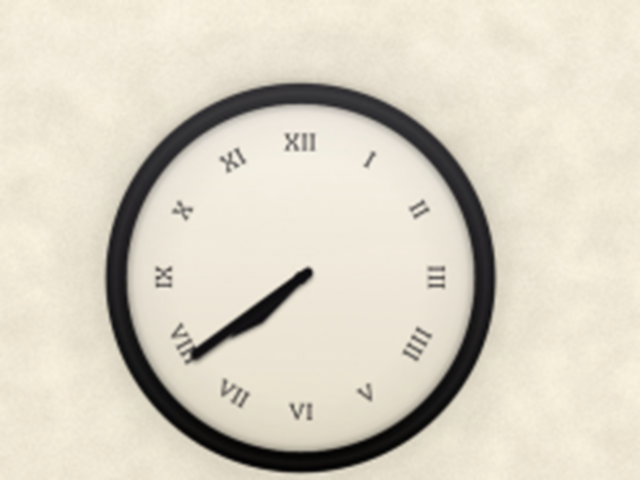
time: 7:39
